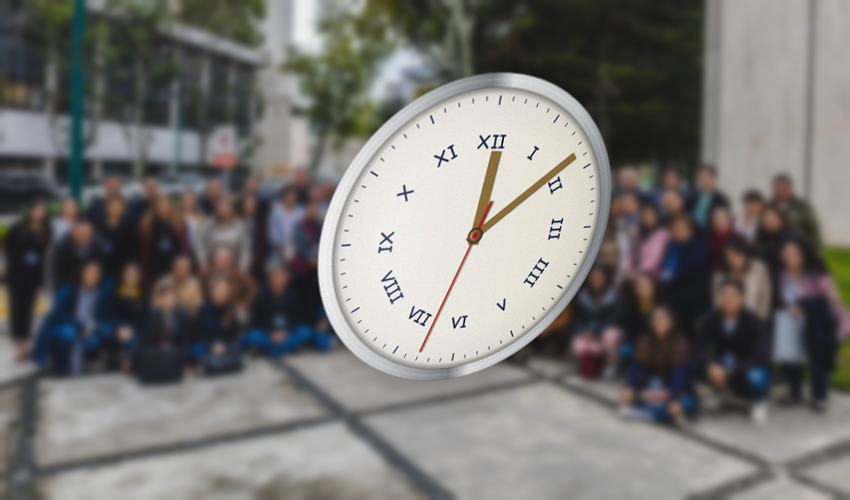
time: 12:08:33
